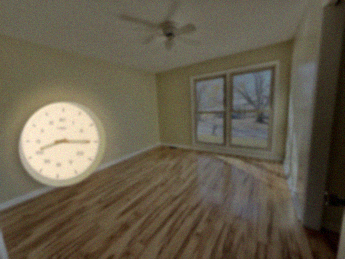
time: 8:15
